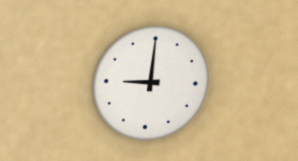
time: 9:00
